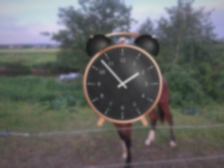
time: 1:53
